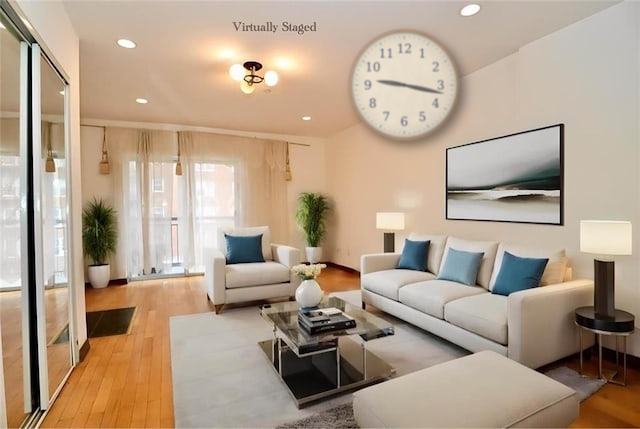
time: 9:17
